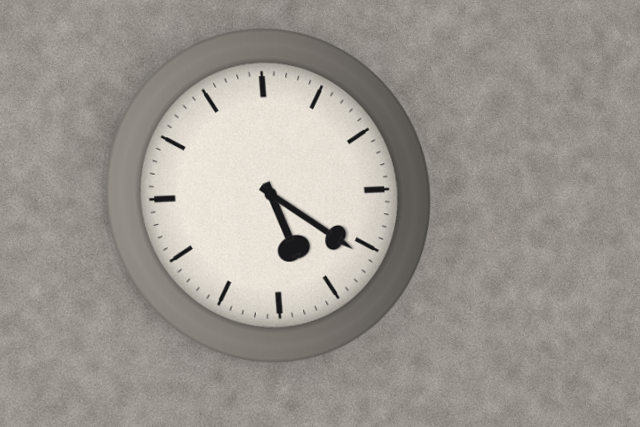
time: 5:21
